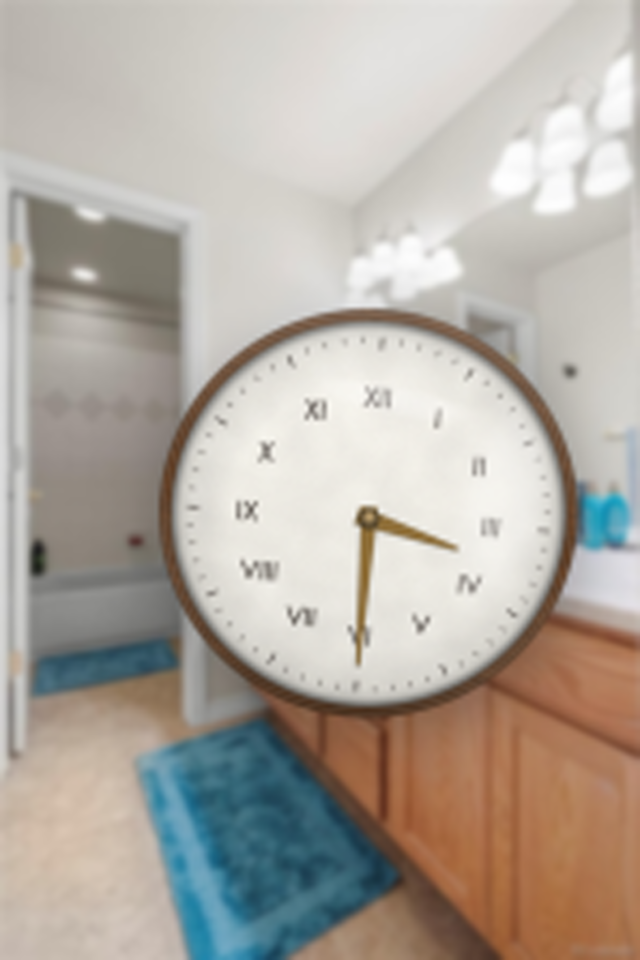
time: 3:30
